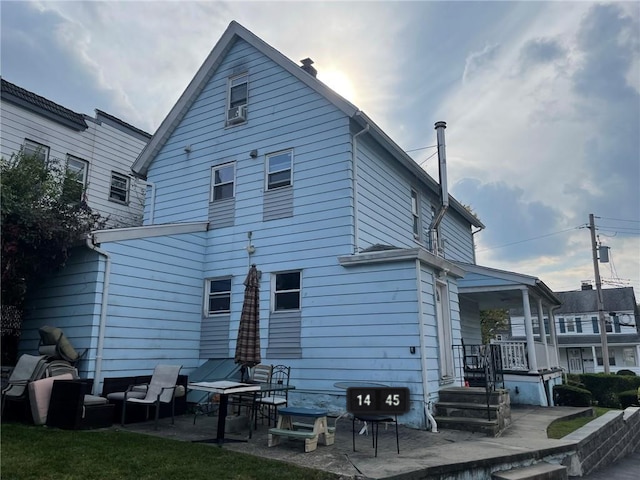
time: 14:45
